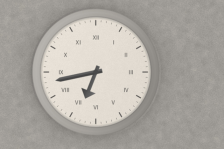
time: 6:43
